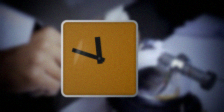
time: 11:48
